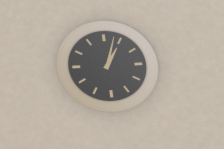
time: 1:03
